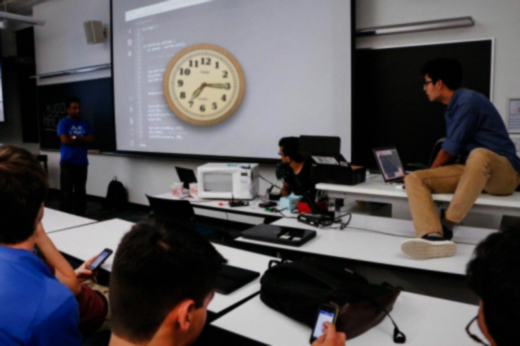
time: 7:15
